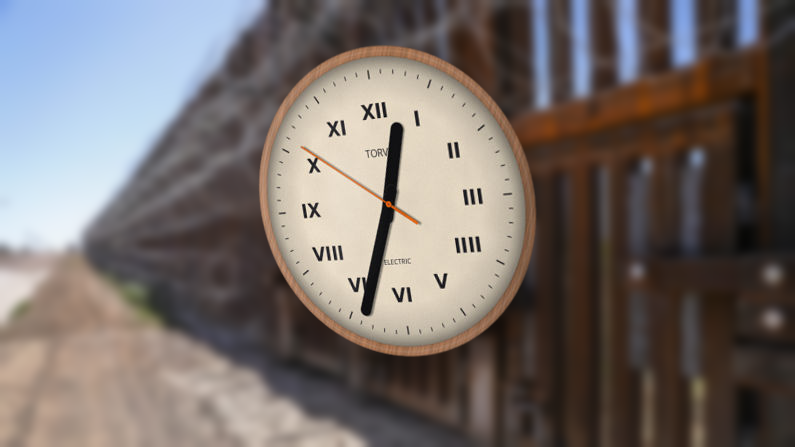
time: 12:33:51
